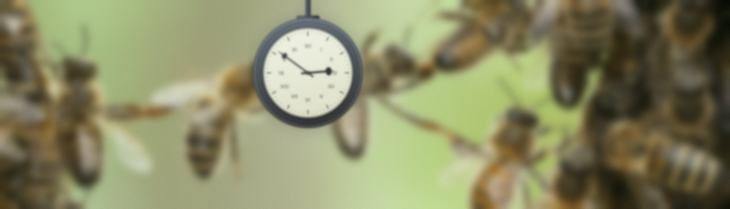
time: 2:51
